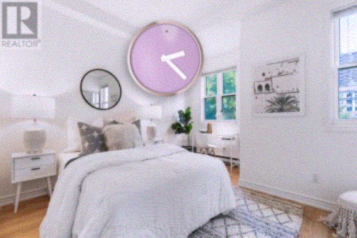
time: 2:22
